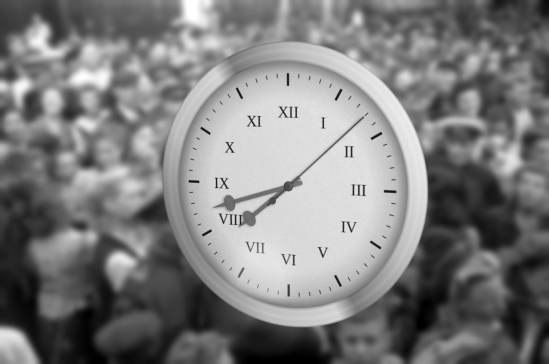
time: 7:42:08
